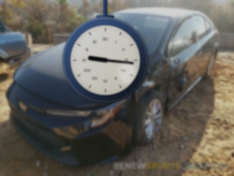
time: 9:16
